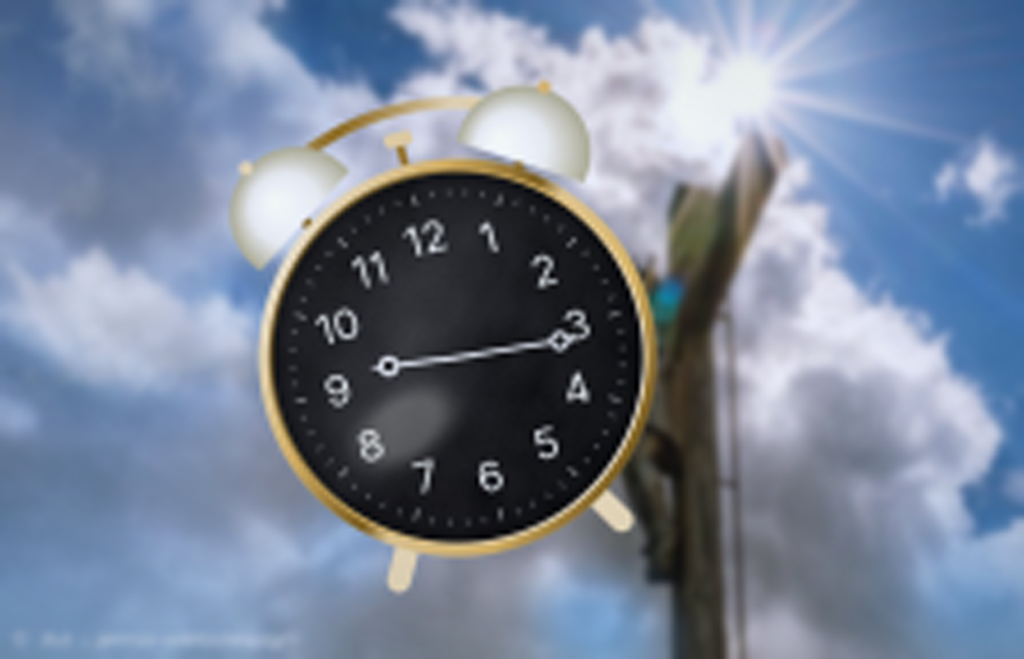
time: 9:16
